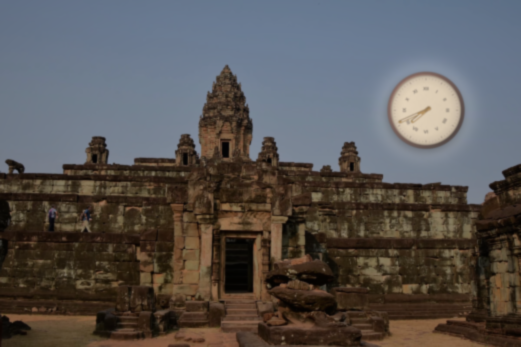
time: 7:41
